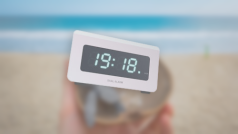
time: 19:18
